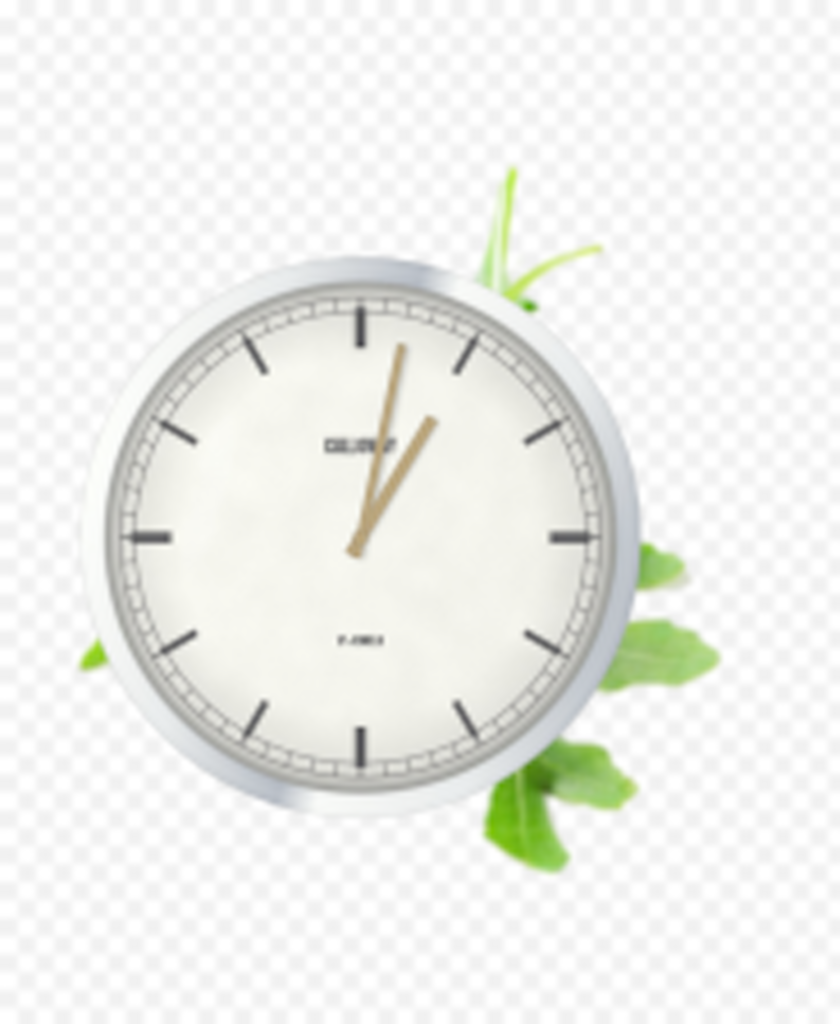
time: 1:02
